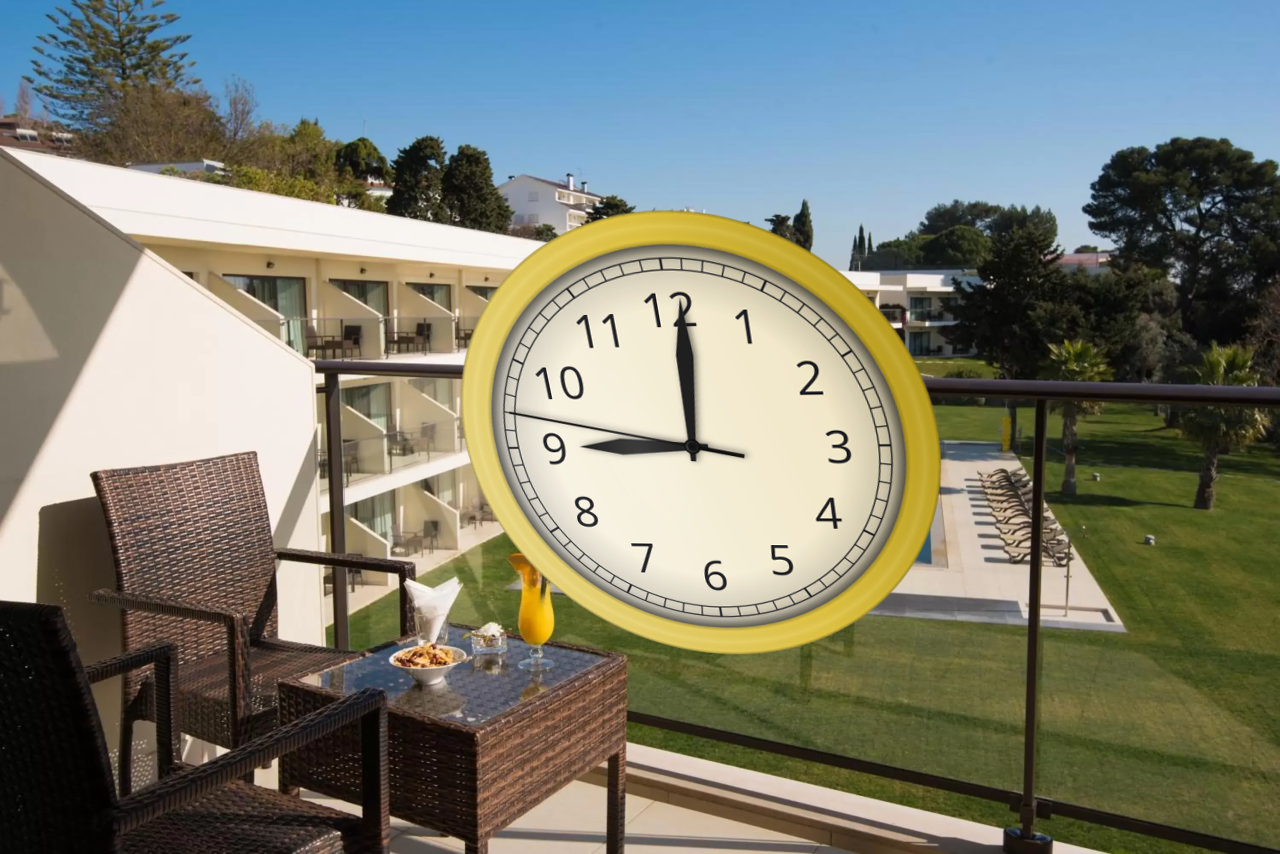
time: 9:00:47
